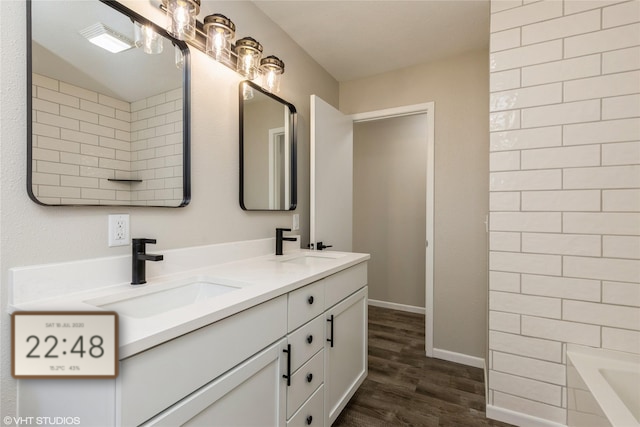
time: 22:48
